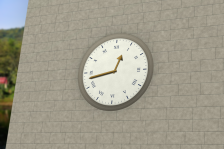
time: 12:43
